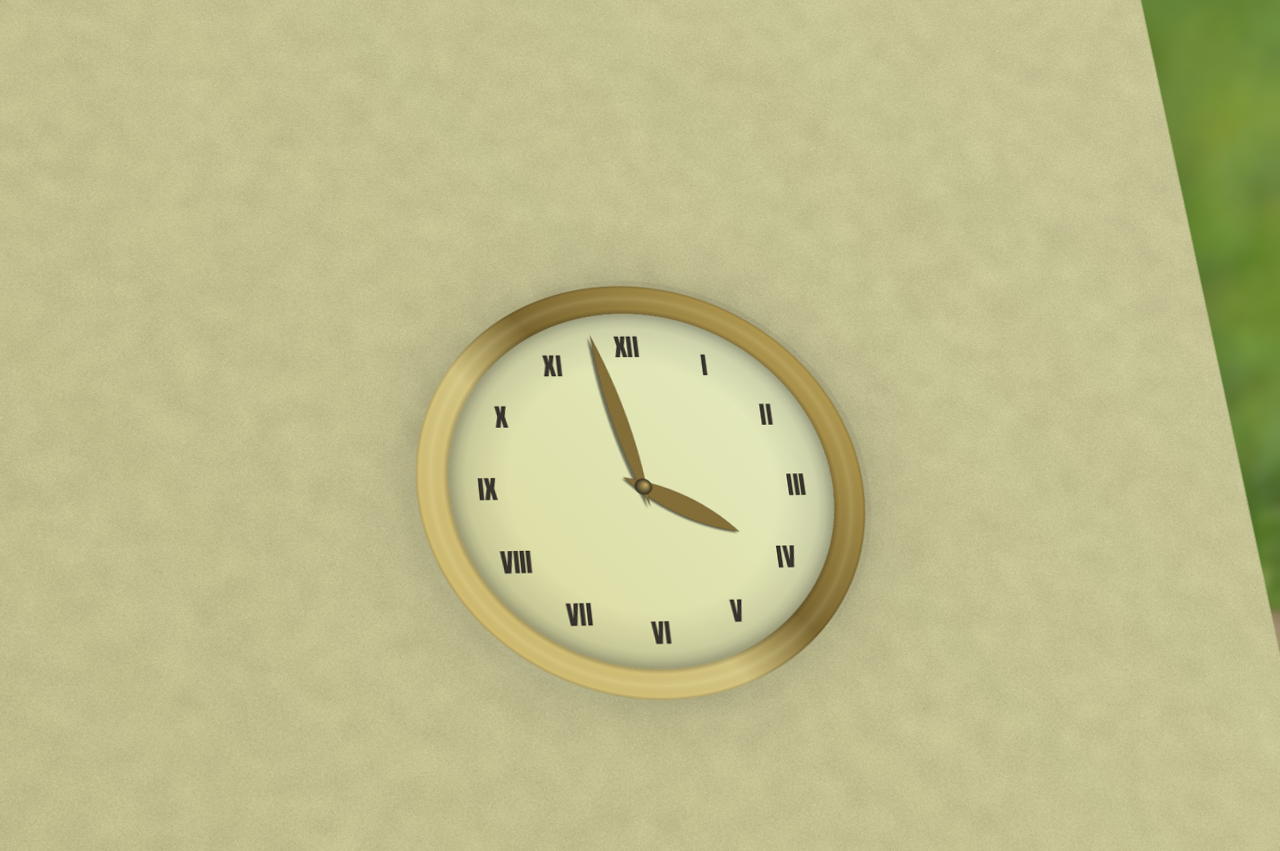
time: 3:58
